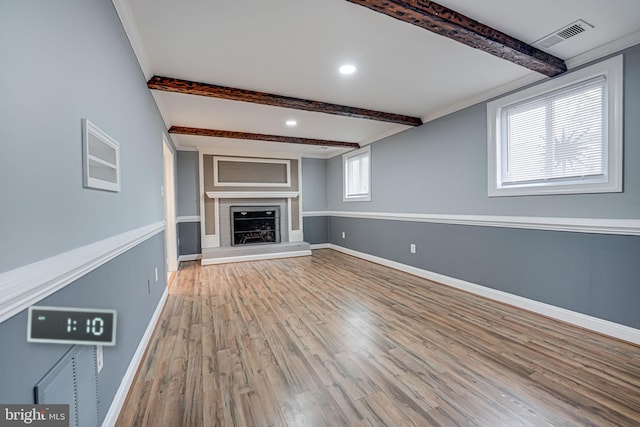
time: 1:10
